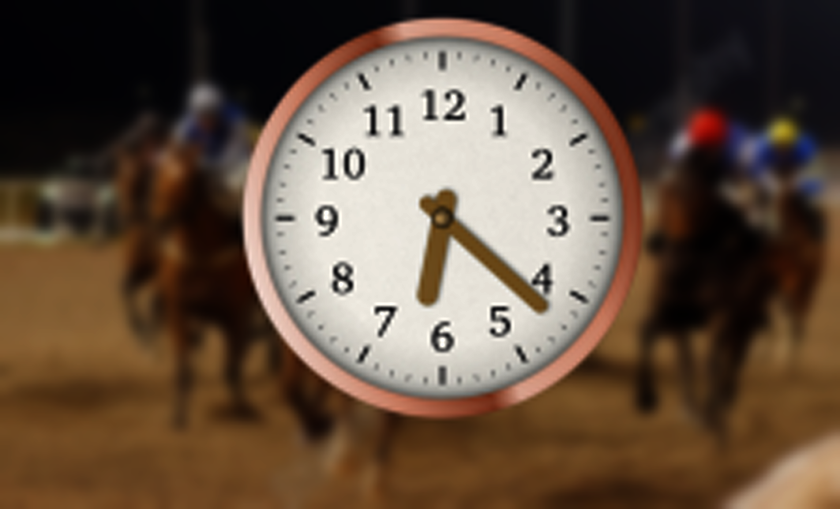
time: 6:22
